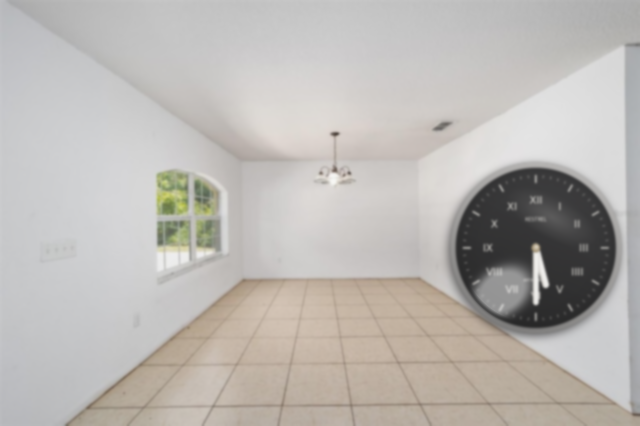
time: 5:30
